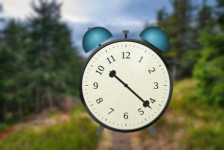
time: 10:22
